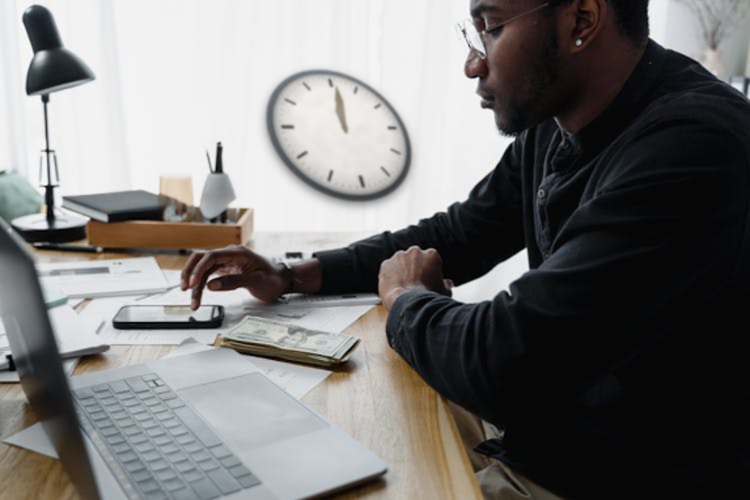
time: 12:01
